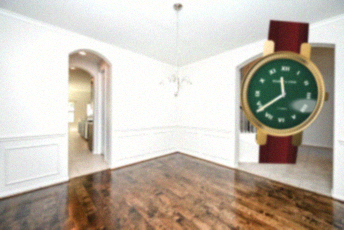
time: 11:39
